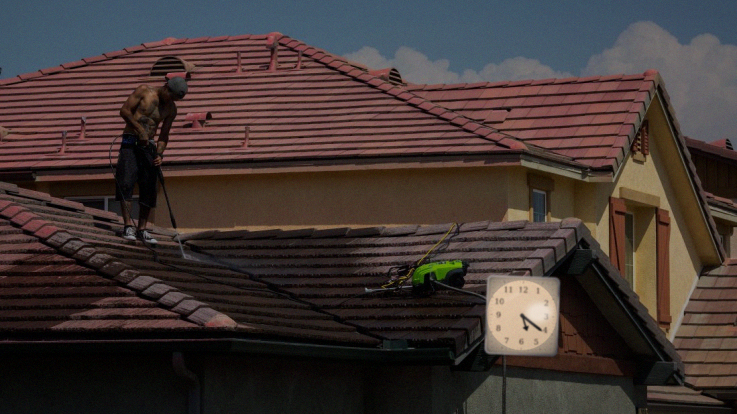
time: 5:21
